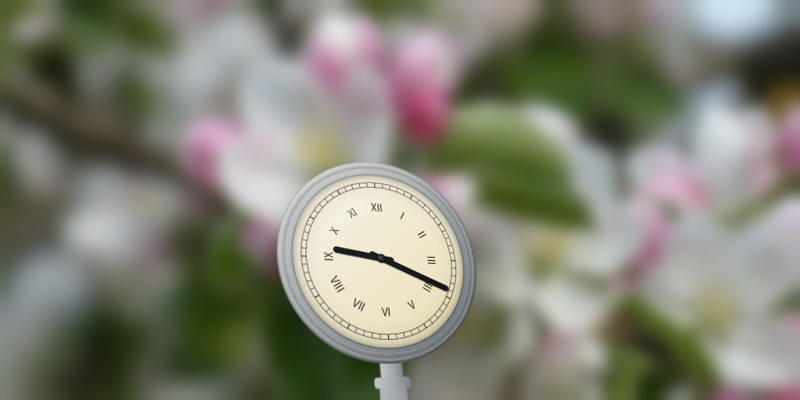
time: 9:19
